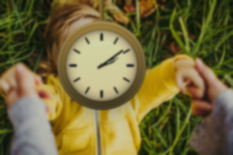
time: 2:09
